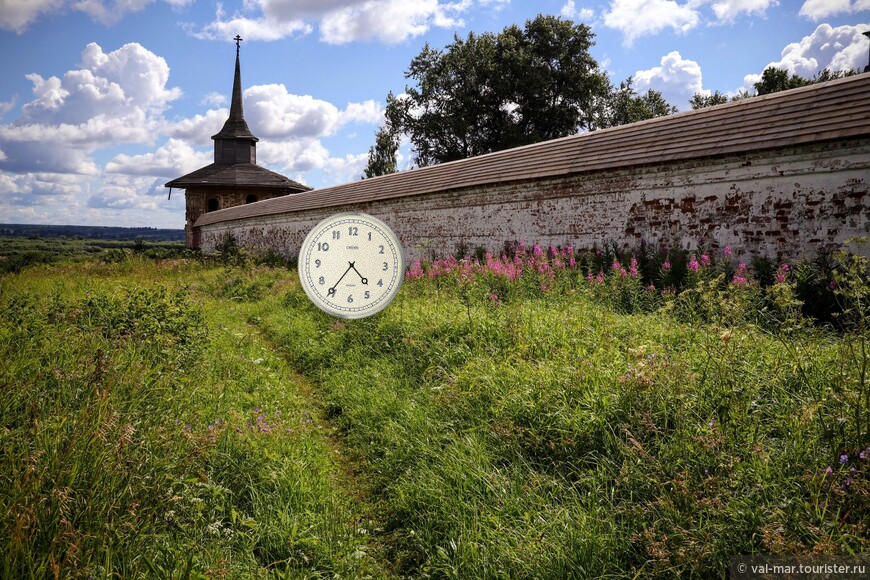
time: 4:36
